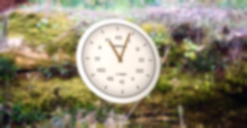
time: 11:04
